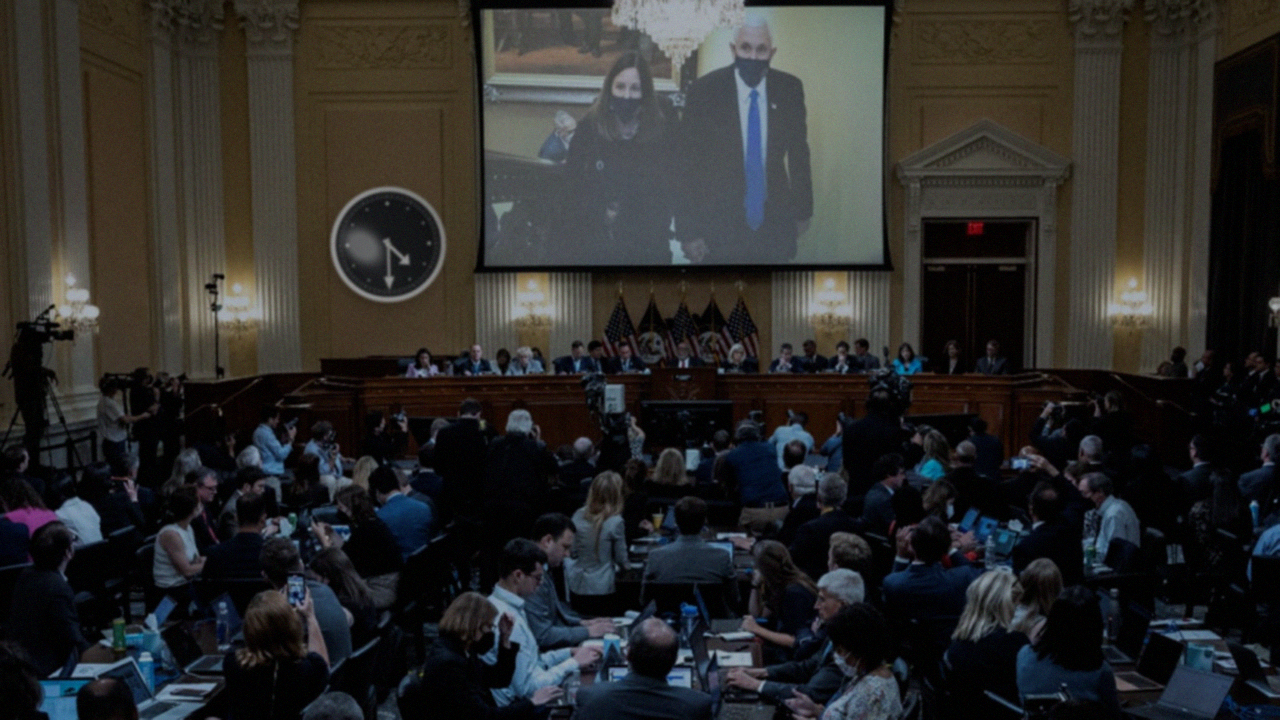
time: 4:30
